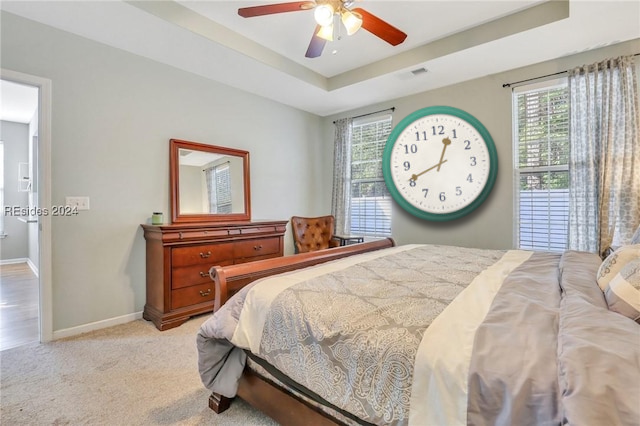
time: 12:41
